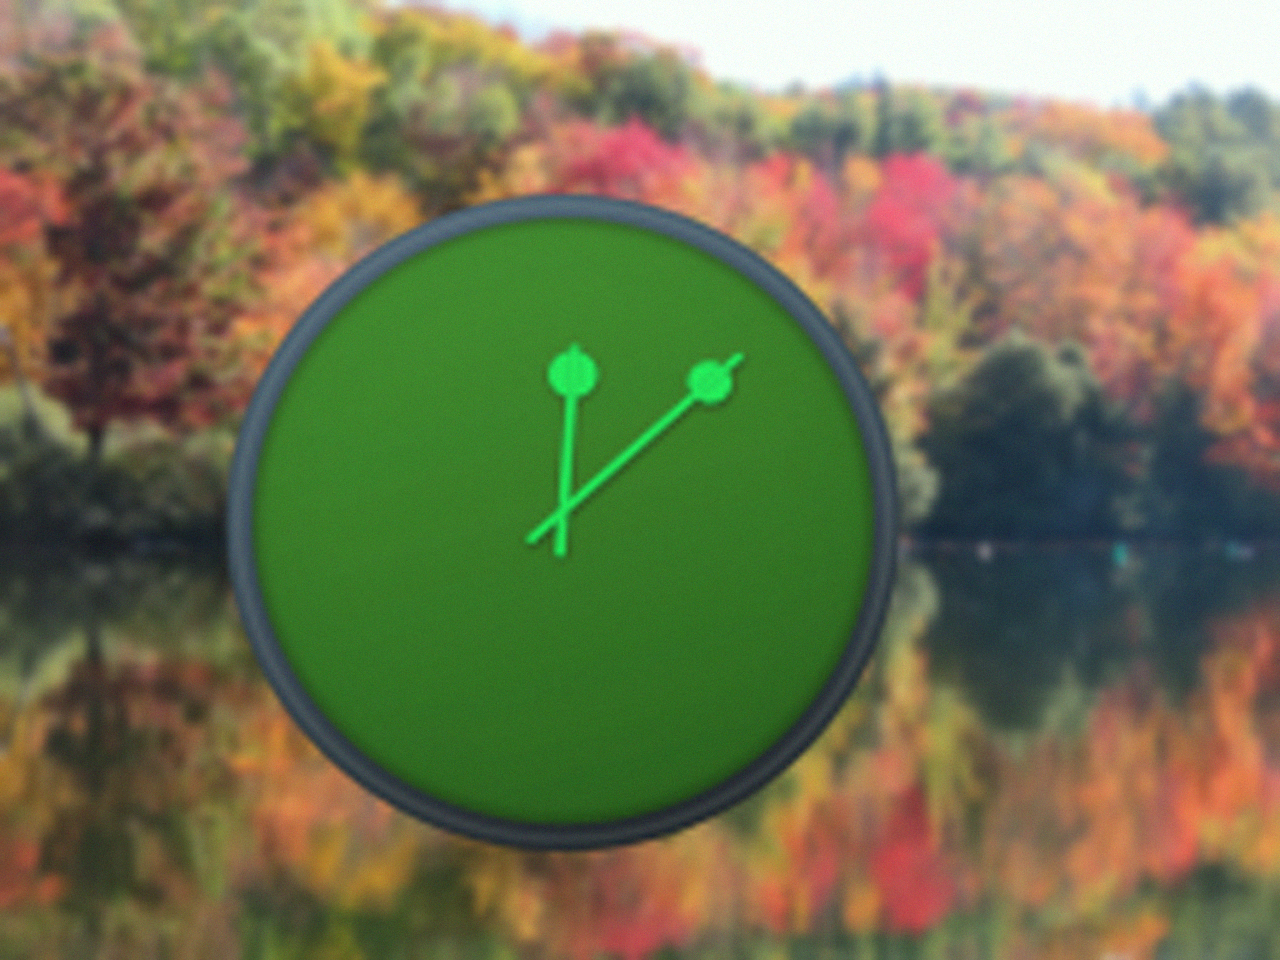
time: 12:08
